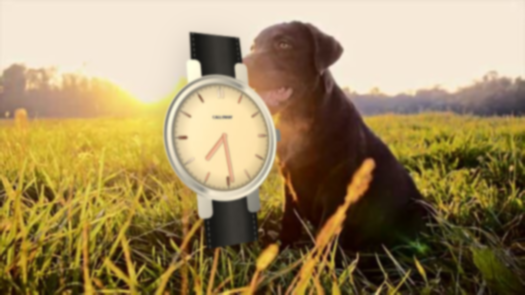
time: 7:29
